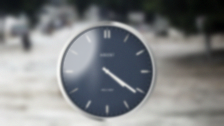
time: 4:21
